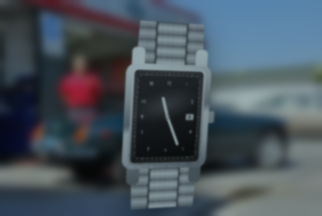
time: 11:26
